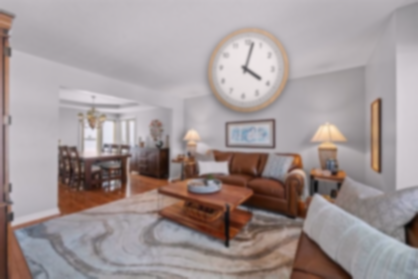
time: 4:02
